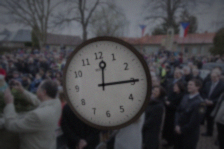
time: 12:15
